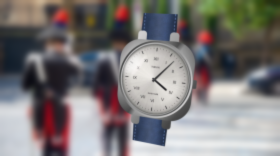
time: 4:07
